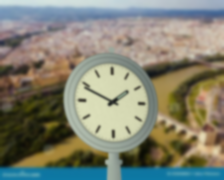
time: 1:49
